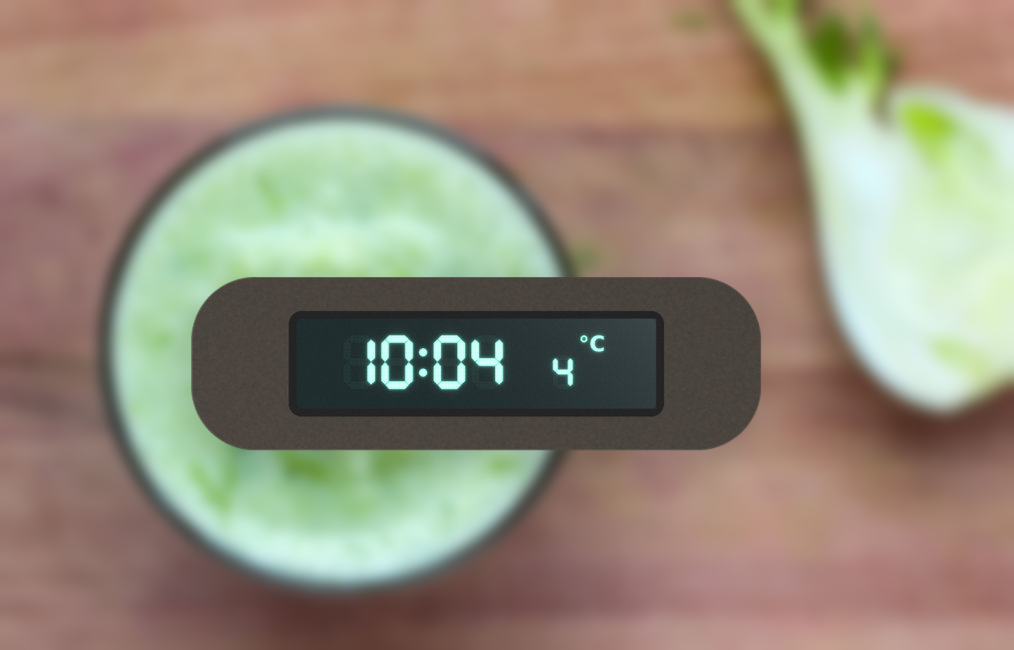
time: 10:04
